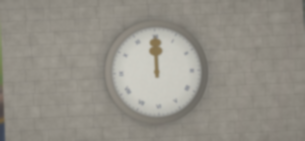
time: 12:00
